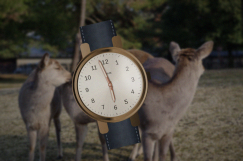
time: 5:58
